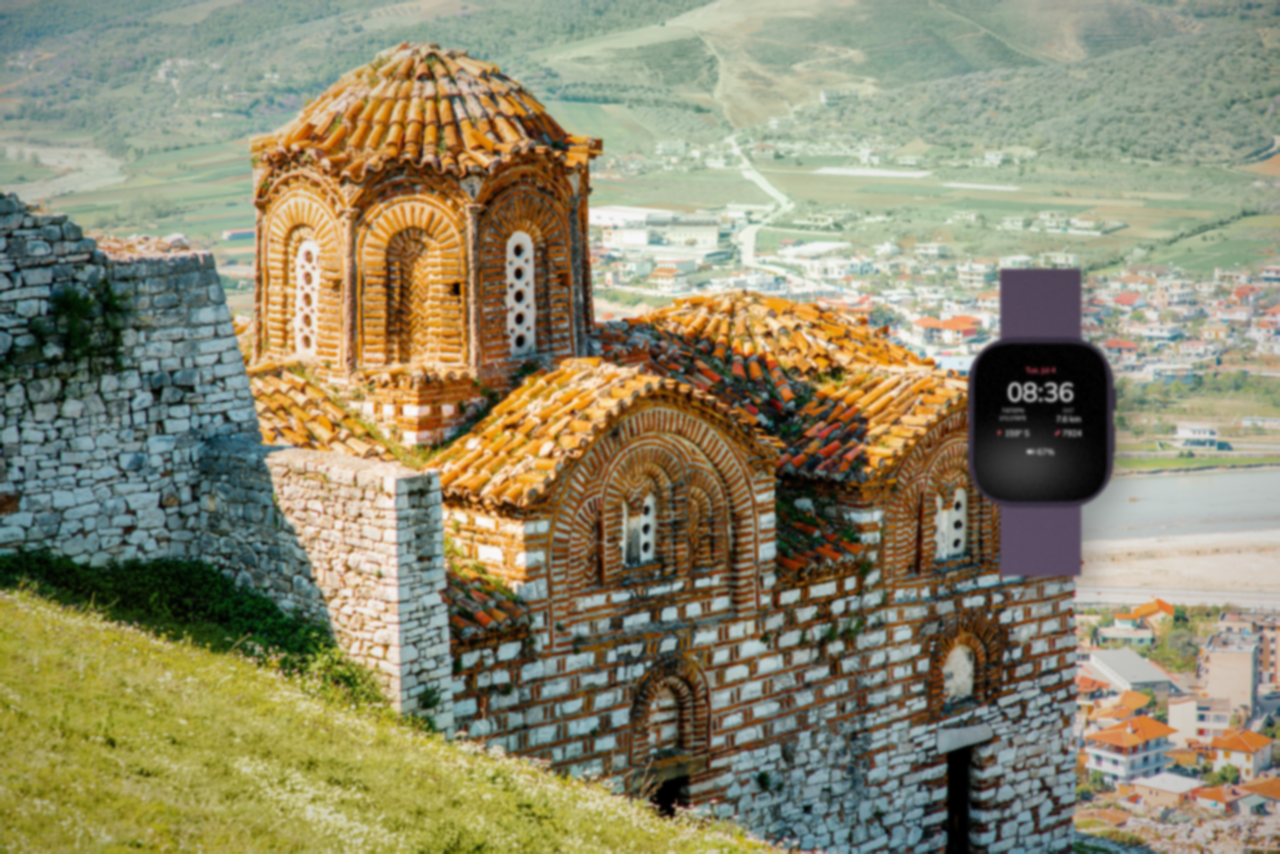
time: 8:36
